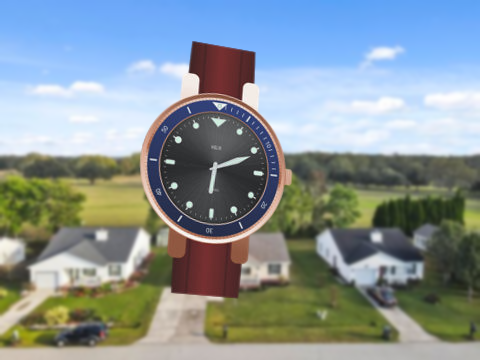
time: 6:11
